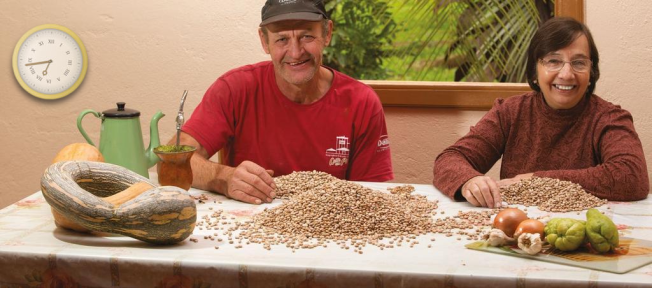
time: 6:43
